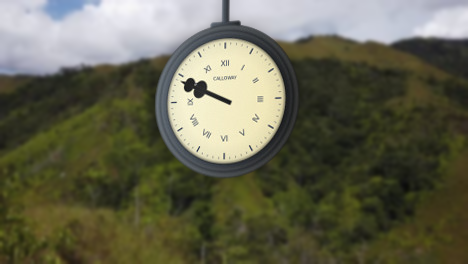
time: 9:49
